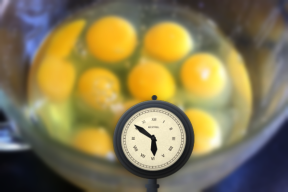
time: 5:51
